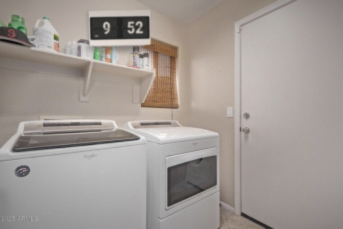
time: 9:52
